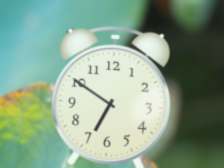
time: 6:50
